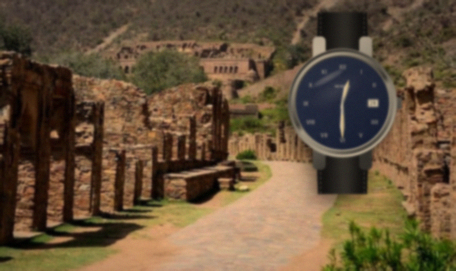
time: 12:30
